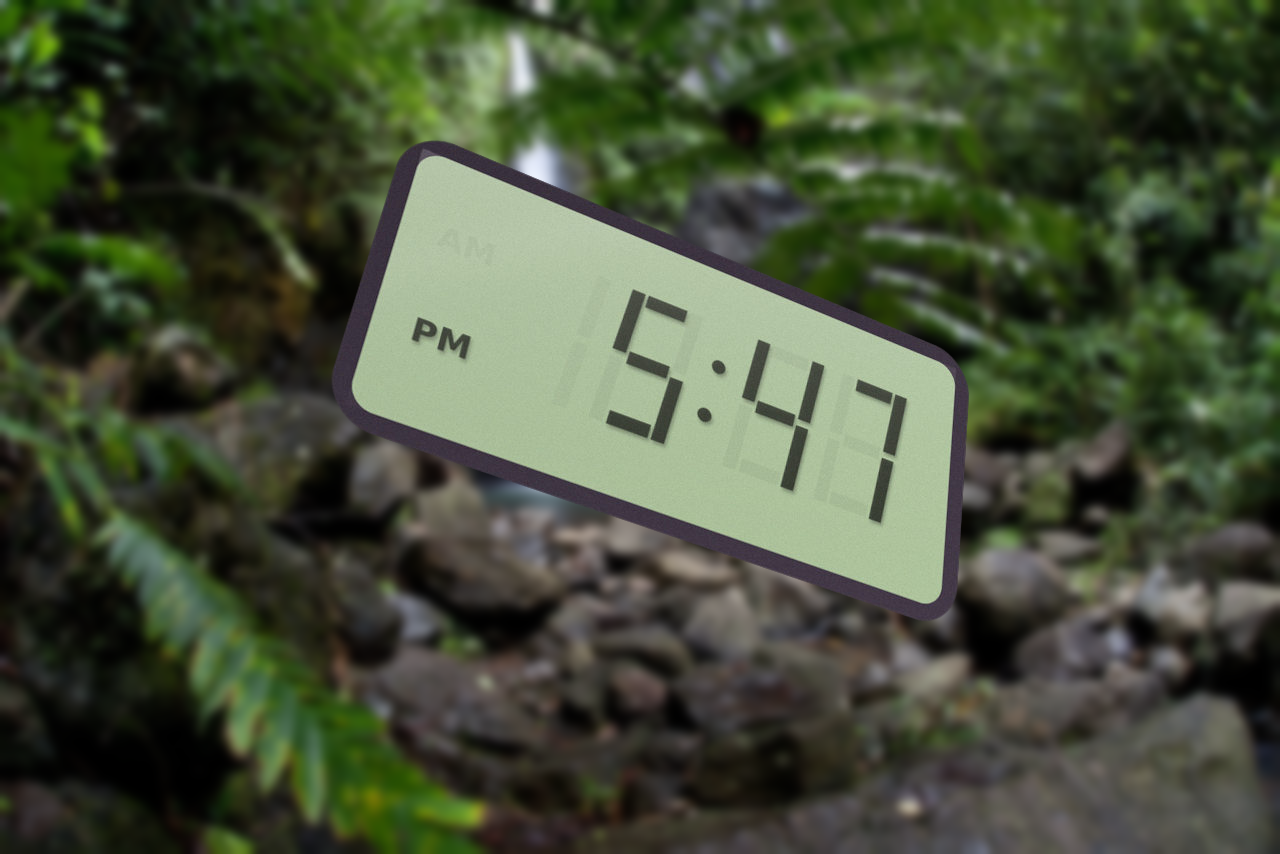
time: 5:47
